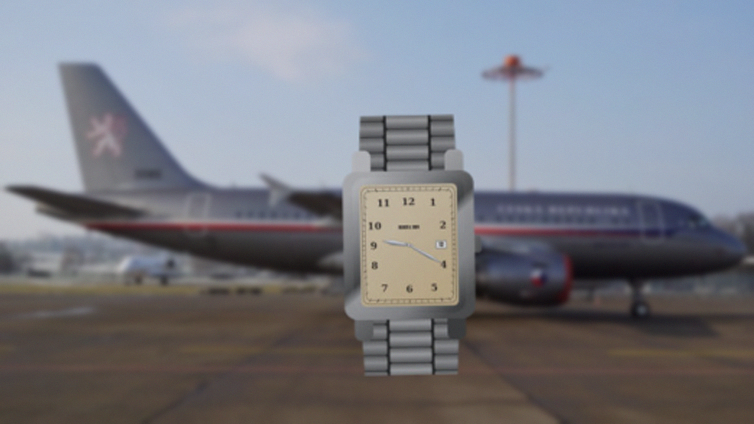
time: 9:20
